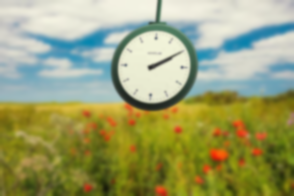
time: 2:10
